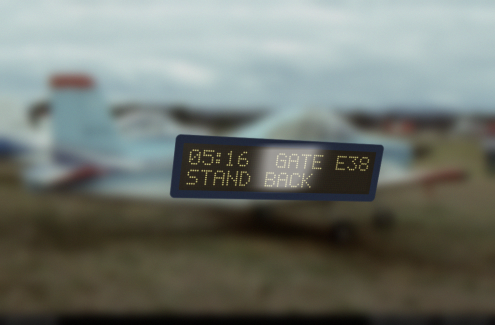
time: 5:16
